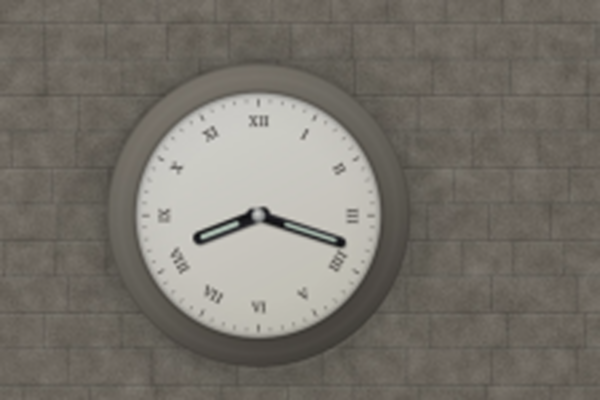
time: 8:18
